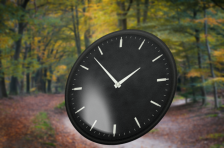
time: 1:53
